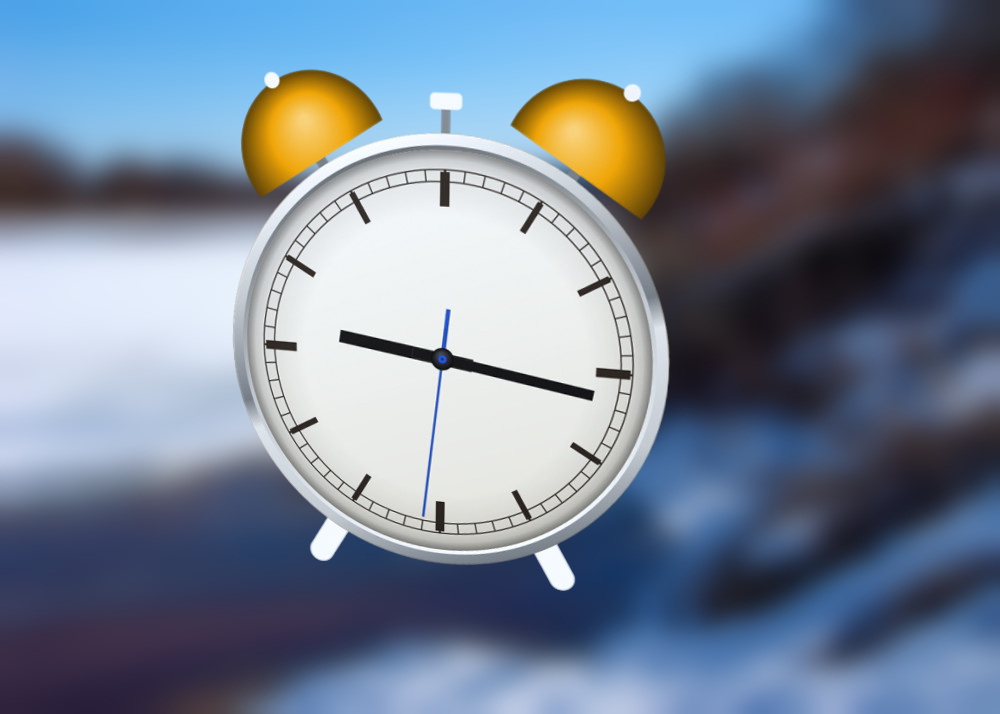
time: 9:16:31
